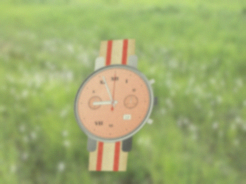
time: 8:56
